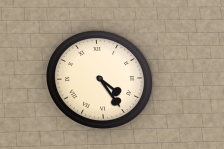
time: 4:25
